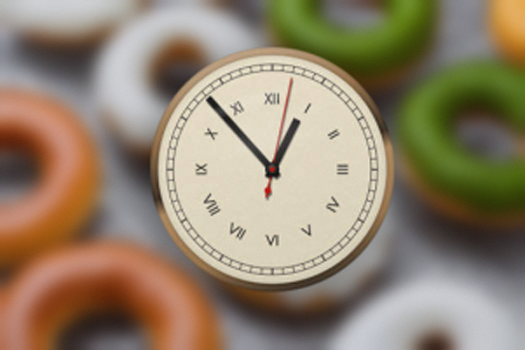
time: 12:53:02
